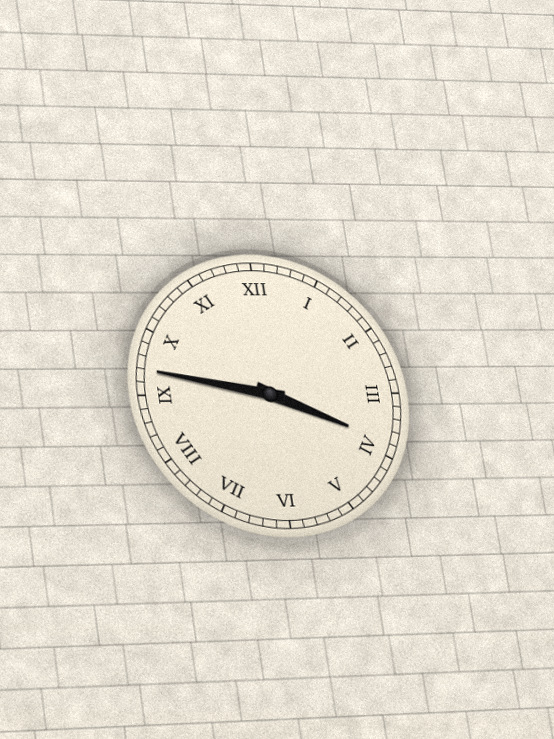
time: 3:47
